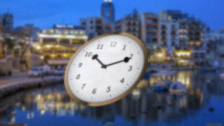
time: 10:11
